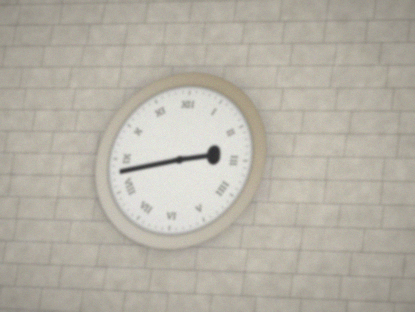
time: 2:43
